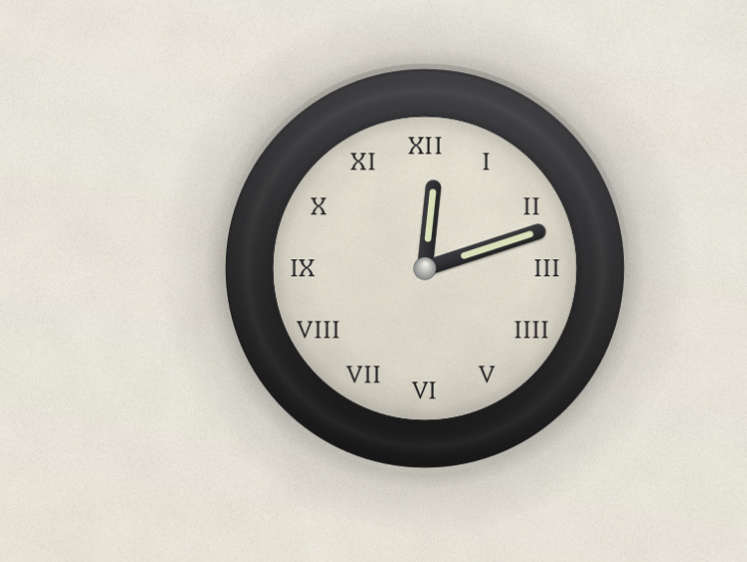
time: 12:12
